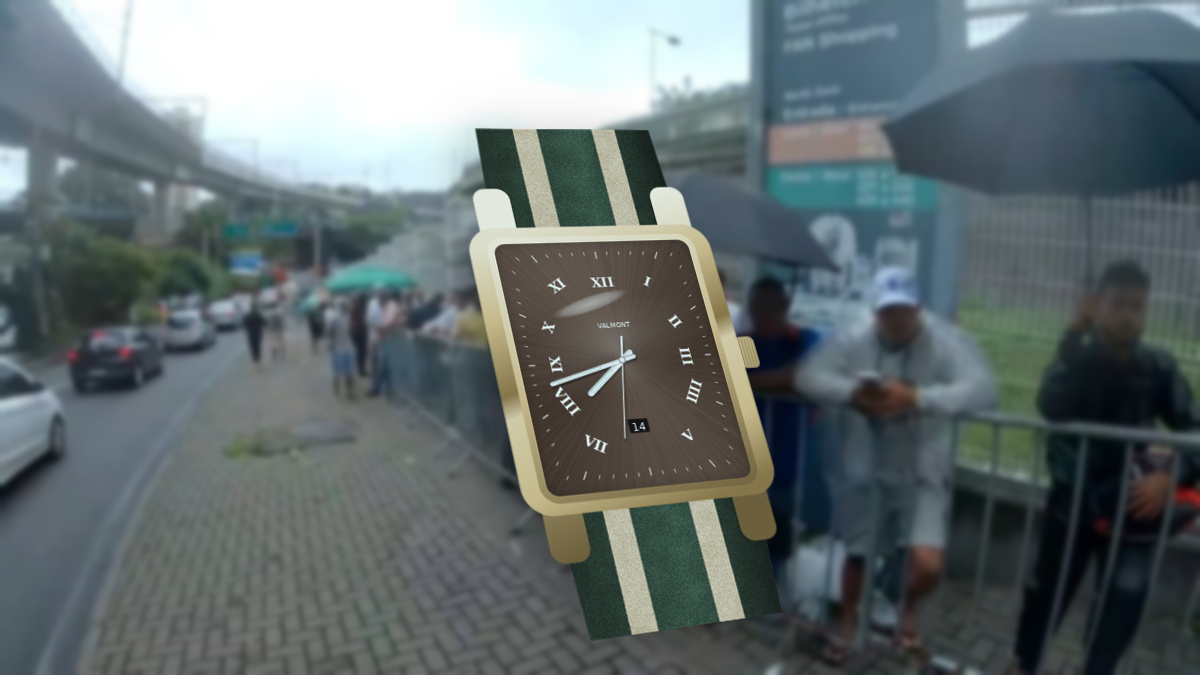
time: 7:42:32
